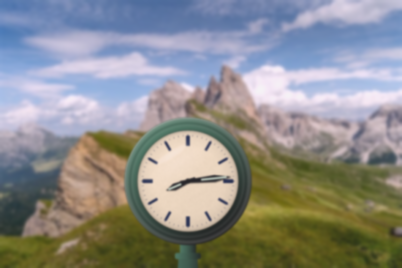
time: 8:14
